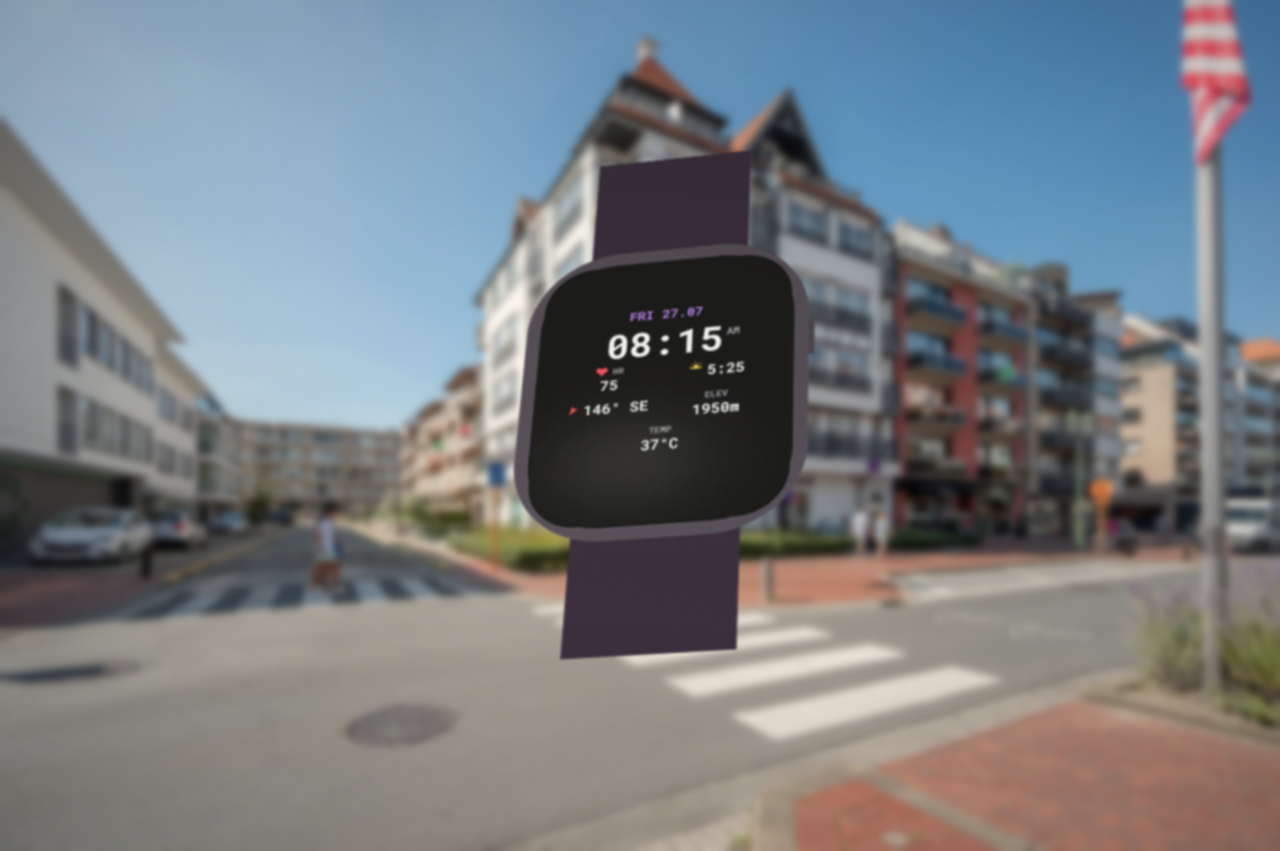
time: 8:15
